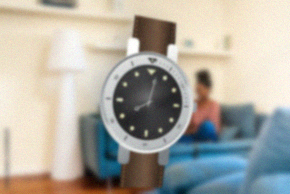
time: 8:02
